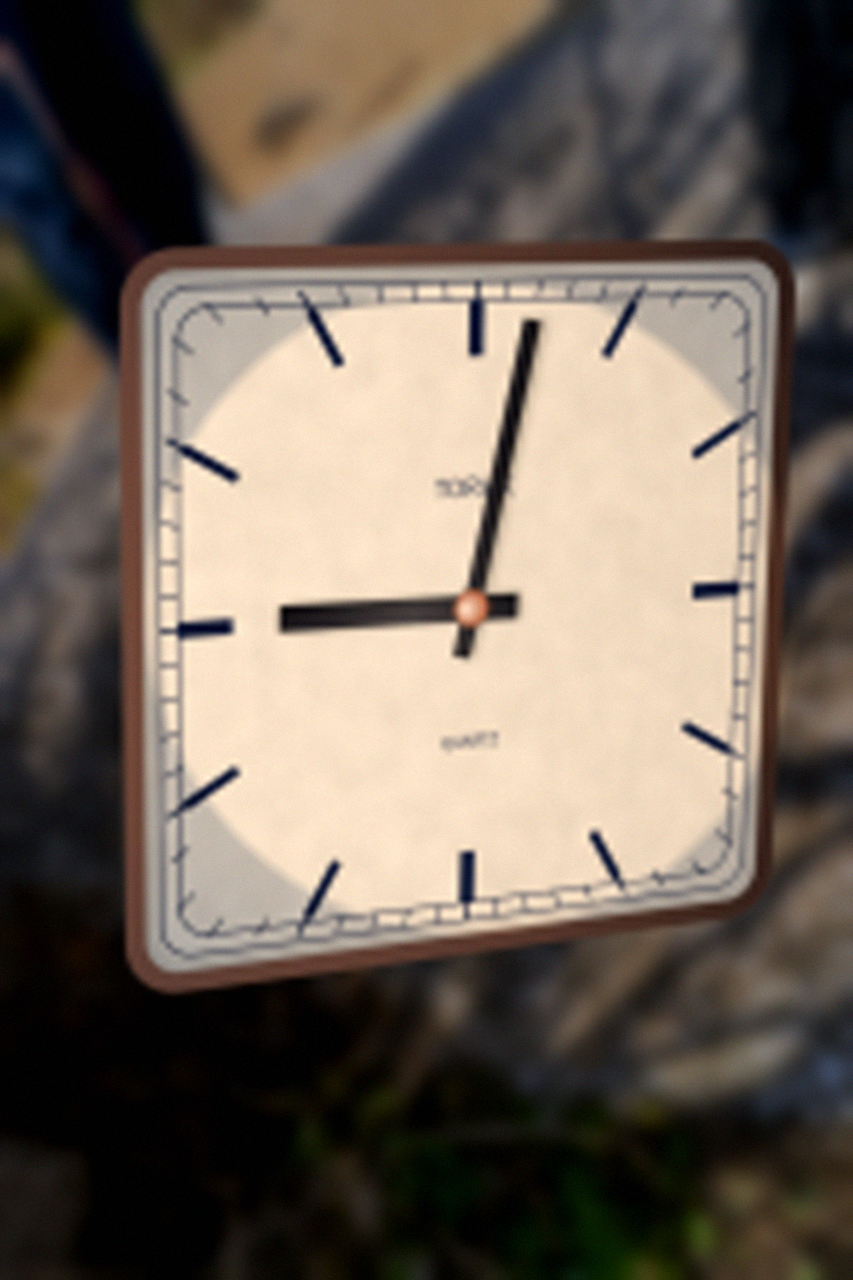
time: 9:02
